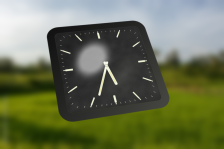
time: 5:34
